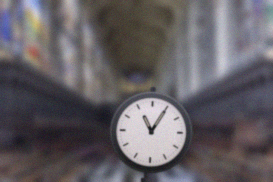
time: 11:05
